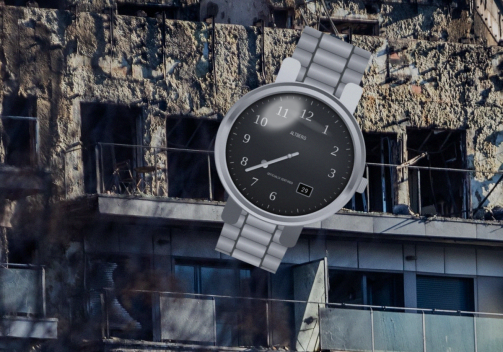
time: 7:38
